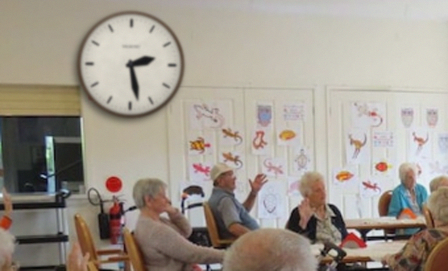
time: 2:28
